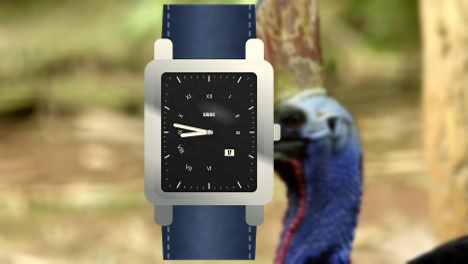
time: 8:47
